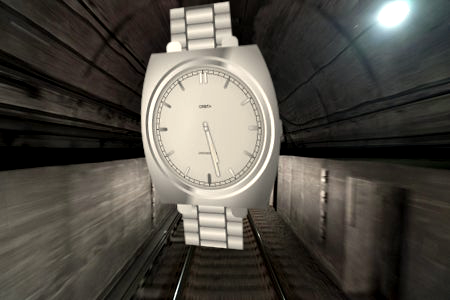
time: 5:28
